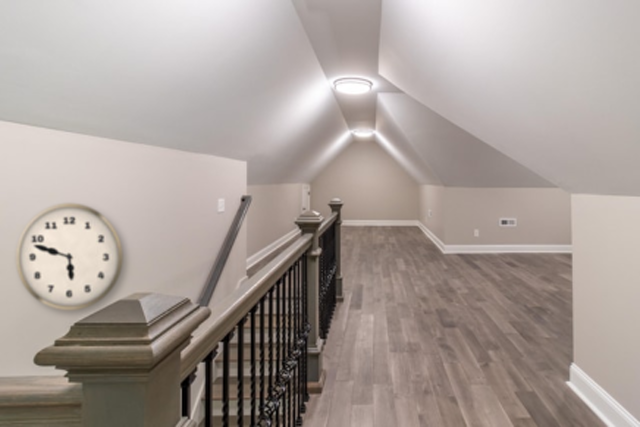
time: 5:48
